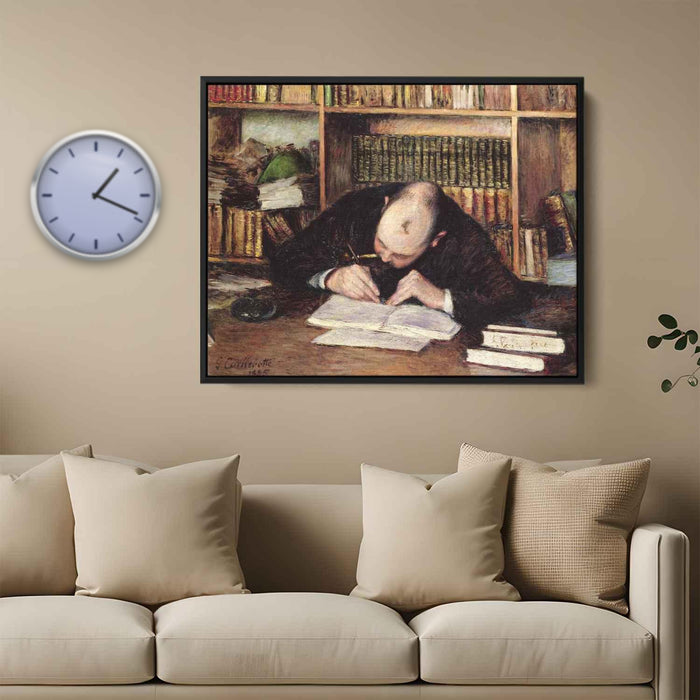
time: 1:19
